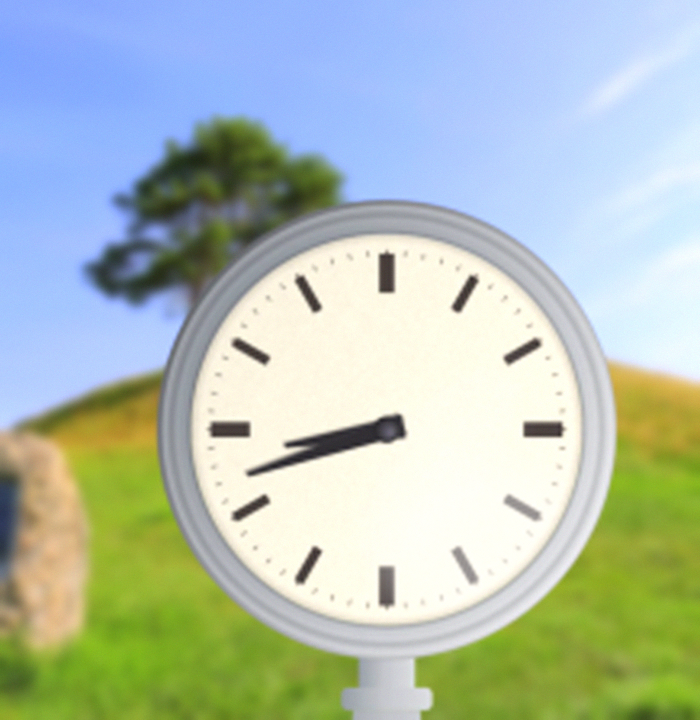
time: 8:42
